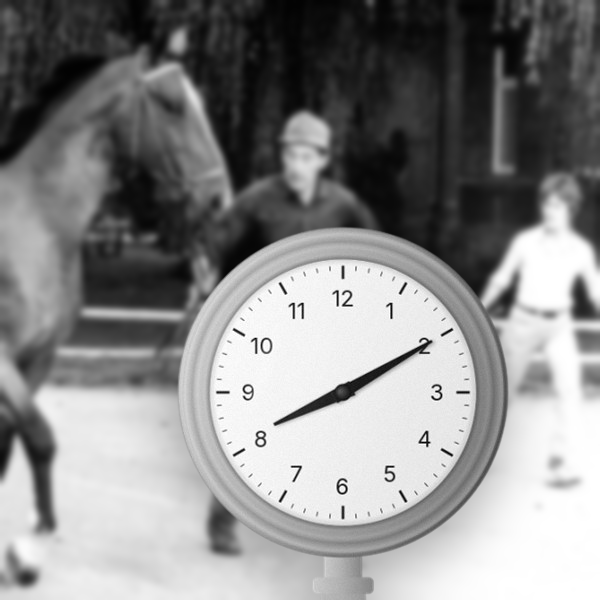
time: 8:10
